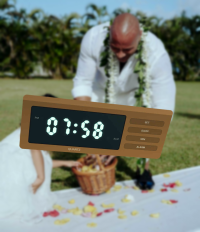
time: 7:58
